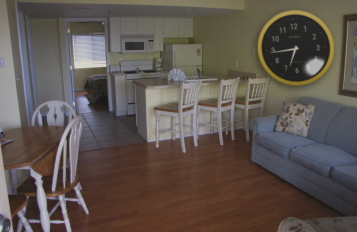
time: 6:44
